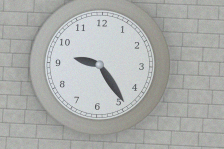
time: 9:24
